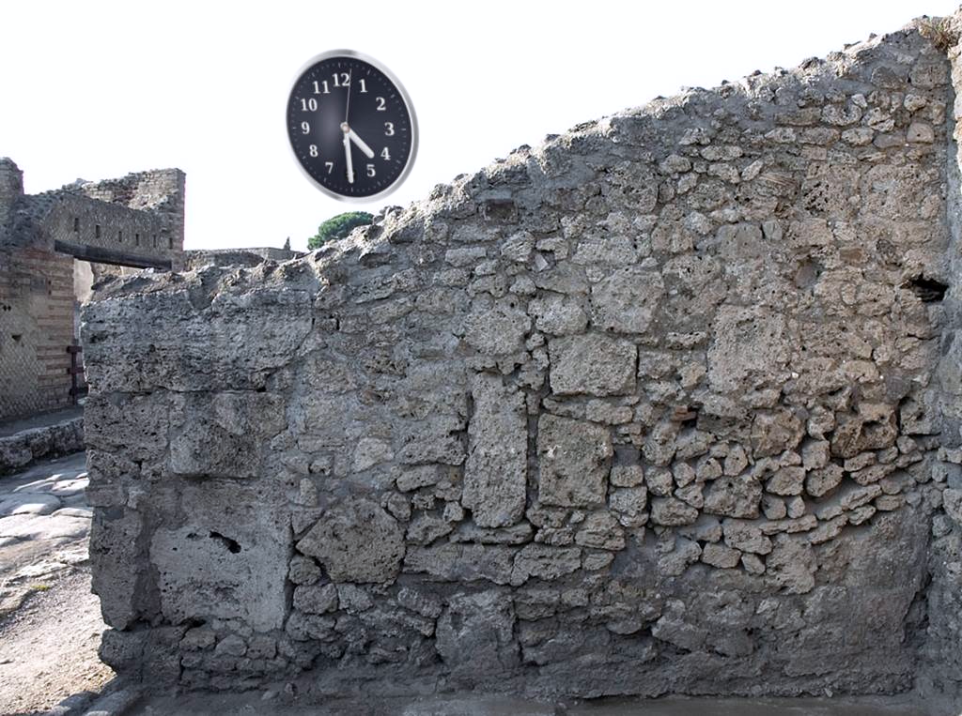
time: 4:30:02
